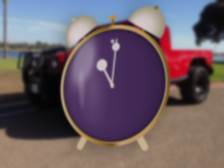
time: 11:01
